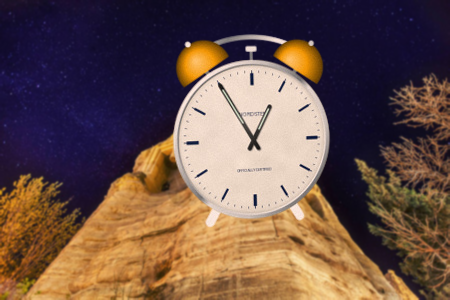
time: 12:55
